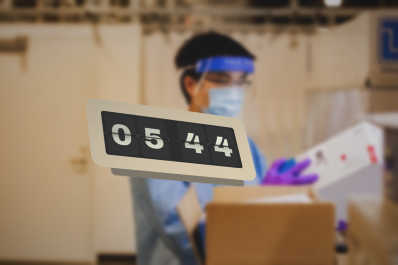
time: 5:44
